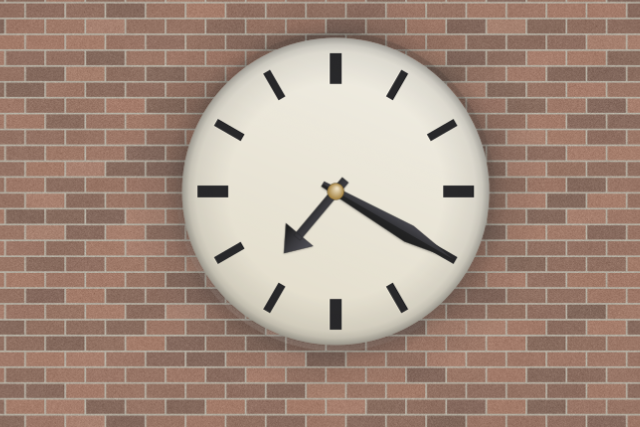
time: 7:20
